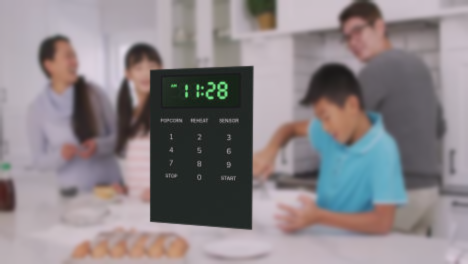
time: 11:28
